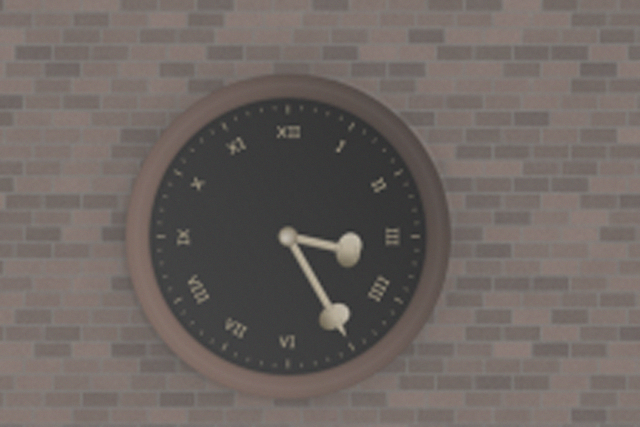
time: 3:25
